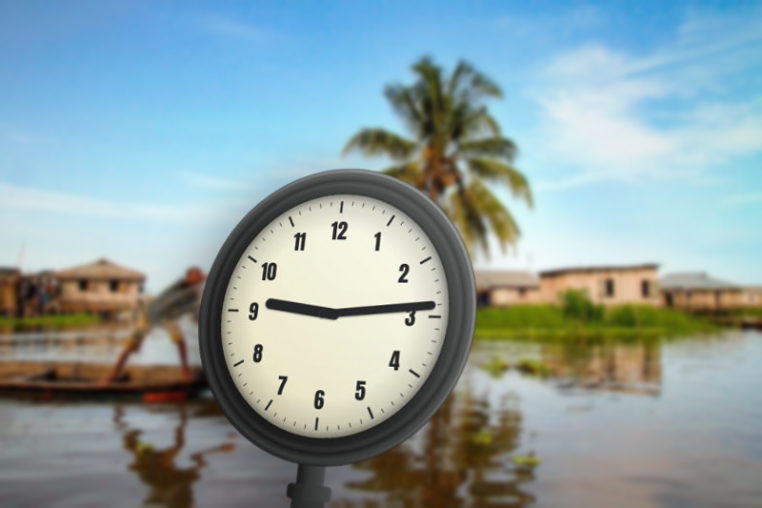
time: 9:14
